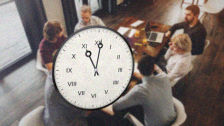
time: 11:01
